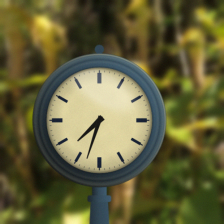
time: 7:33
